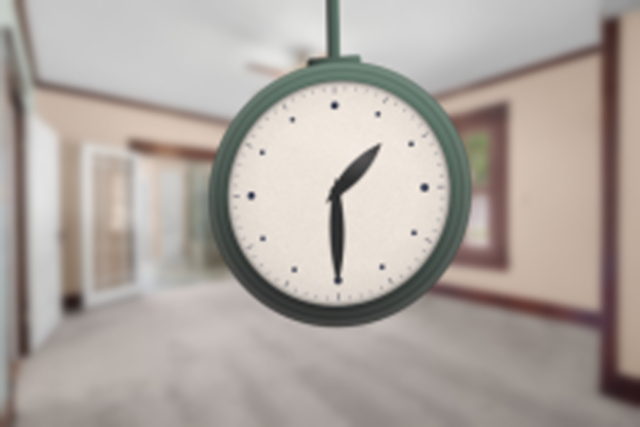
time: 1:30
